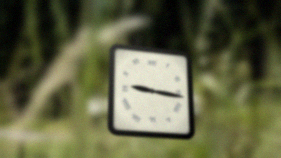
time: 9:16
